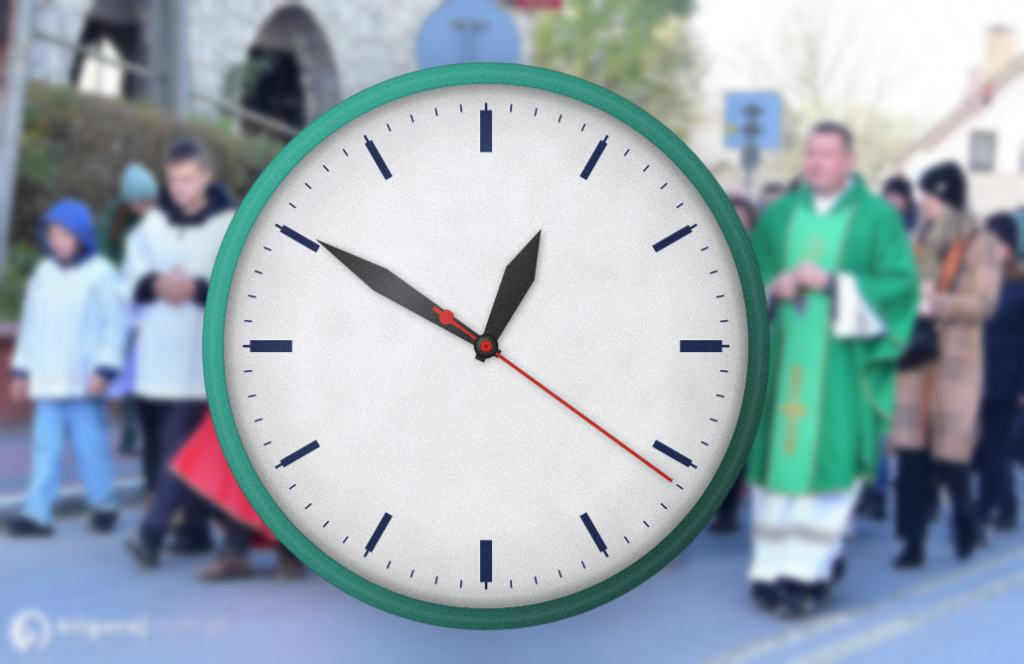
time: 12:50:21
